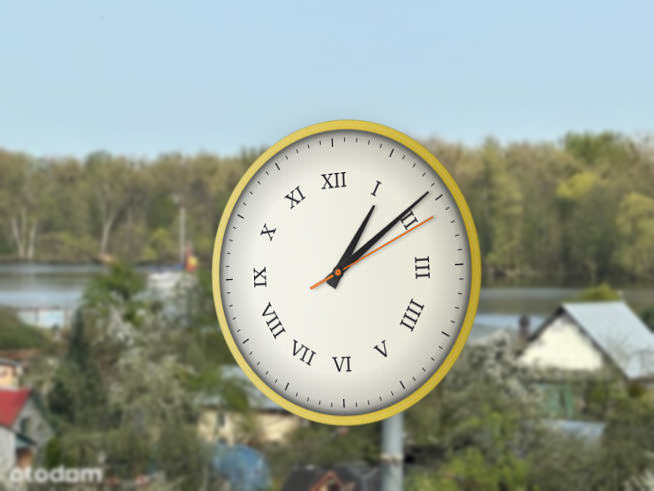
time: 1:09:11
